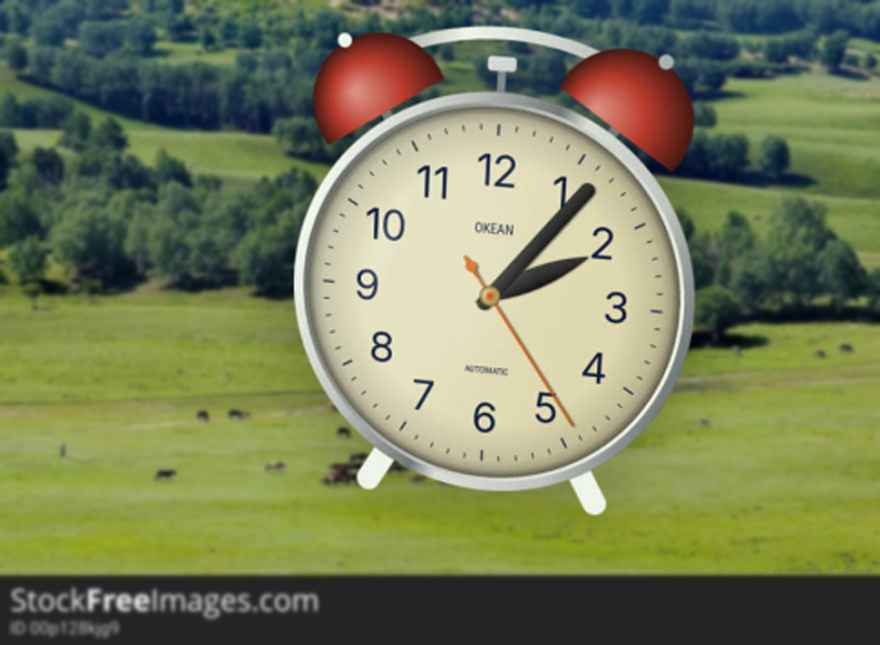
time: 2:06:24
